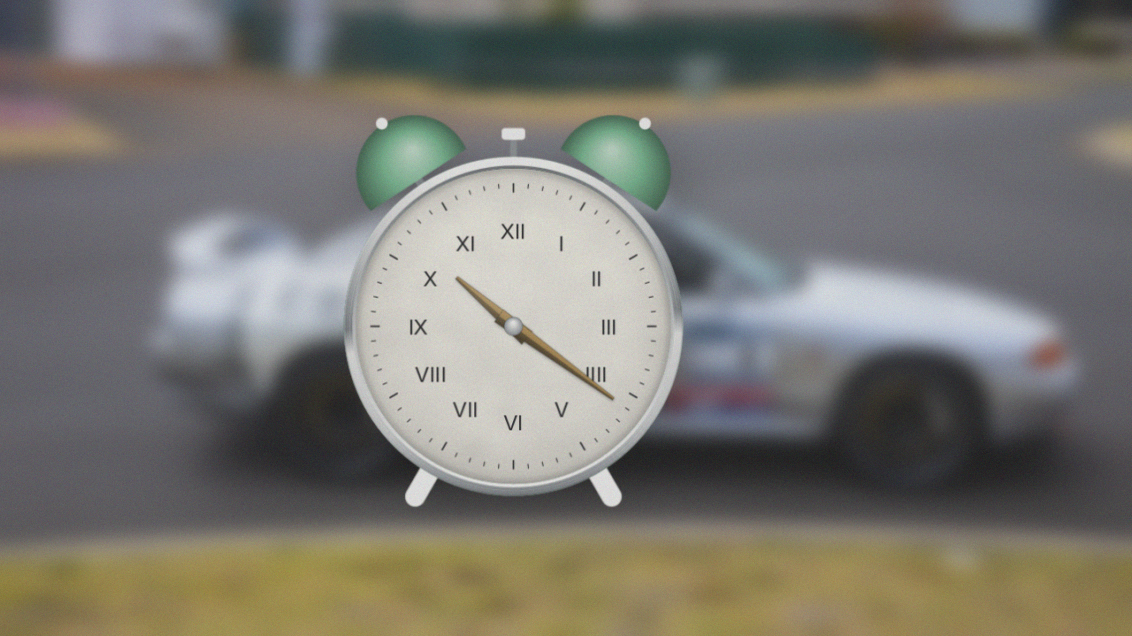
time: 10:21
